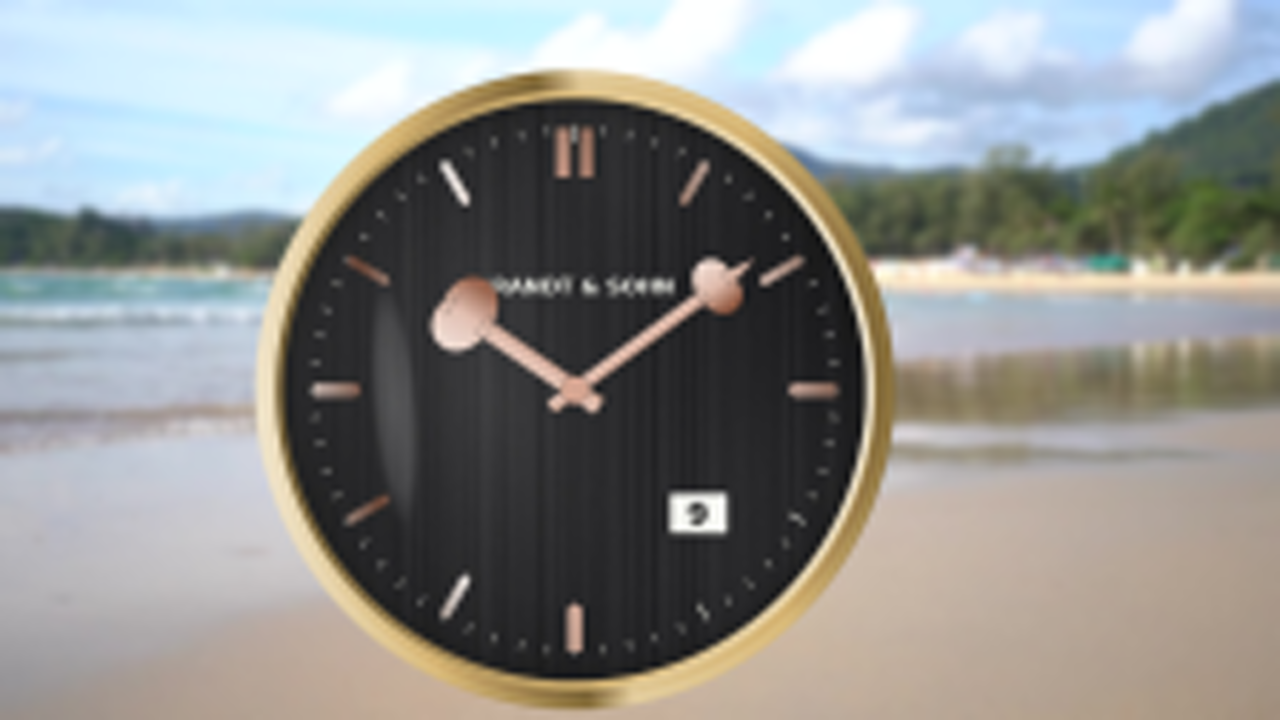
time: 10:09
